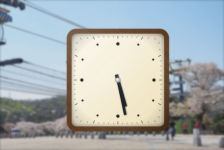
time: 5:28
